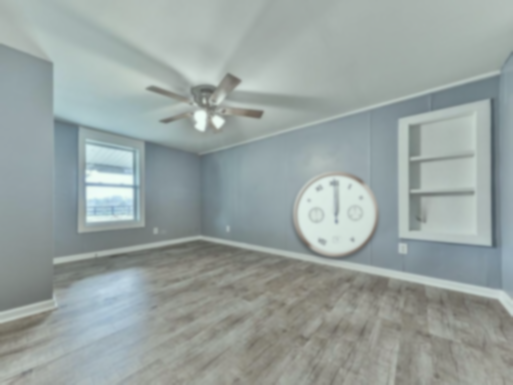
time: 12:01
